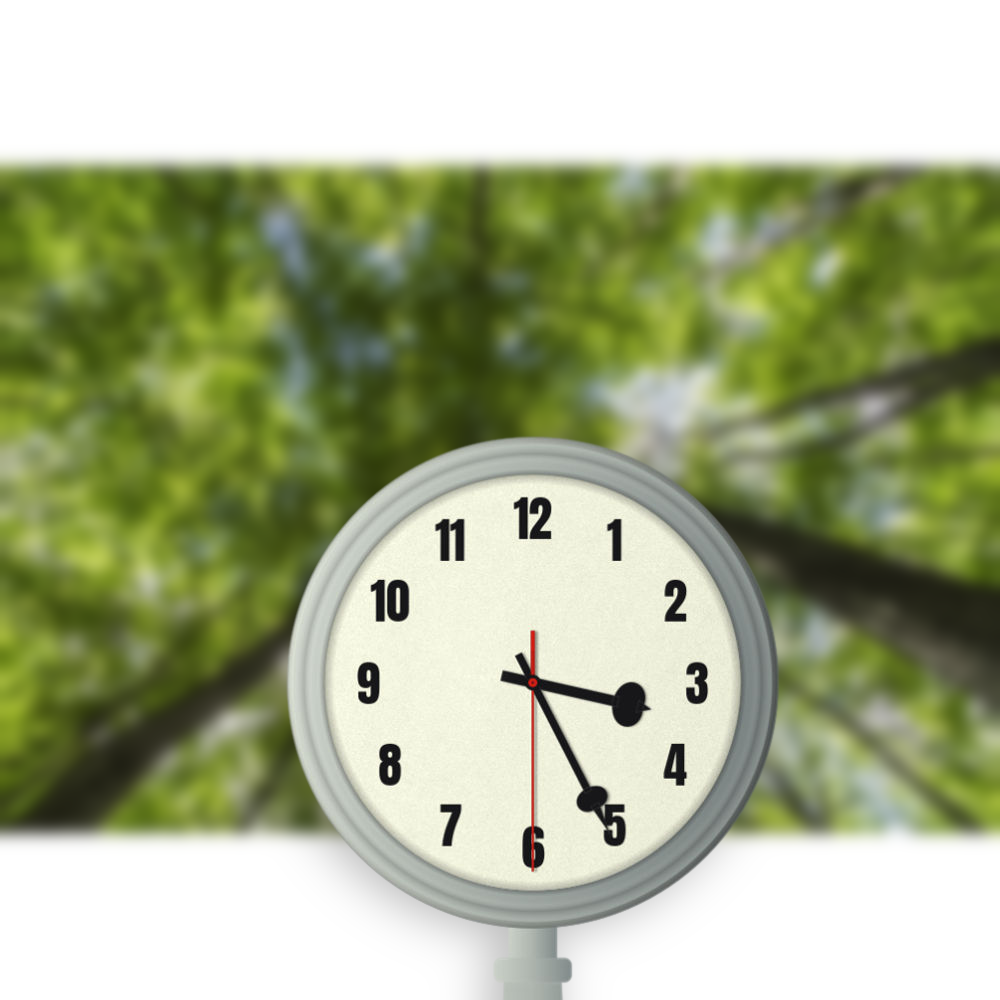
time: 3:25:30
